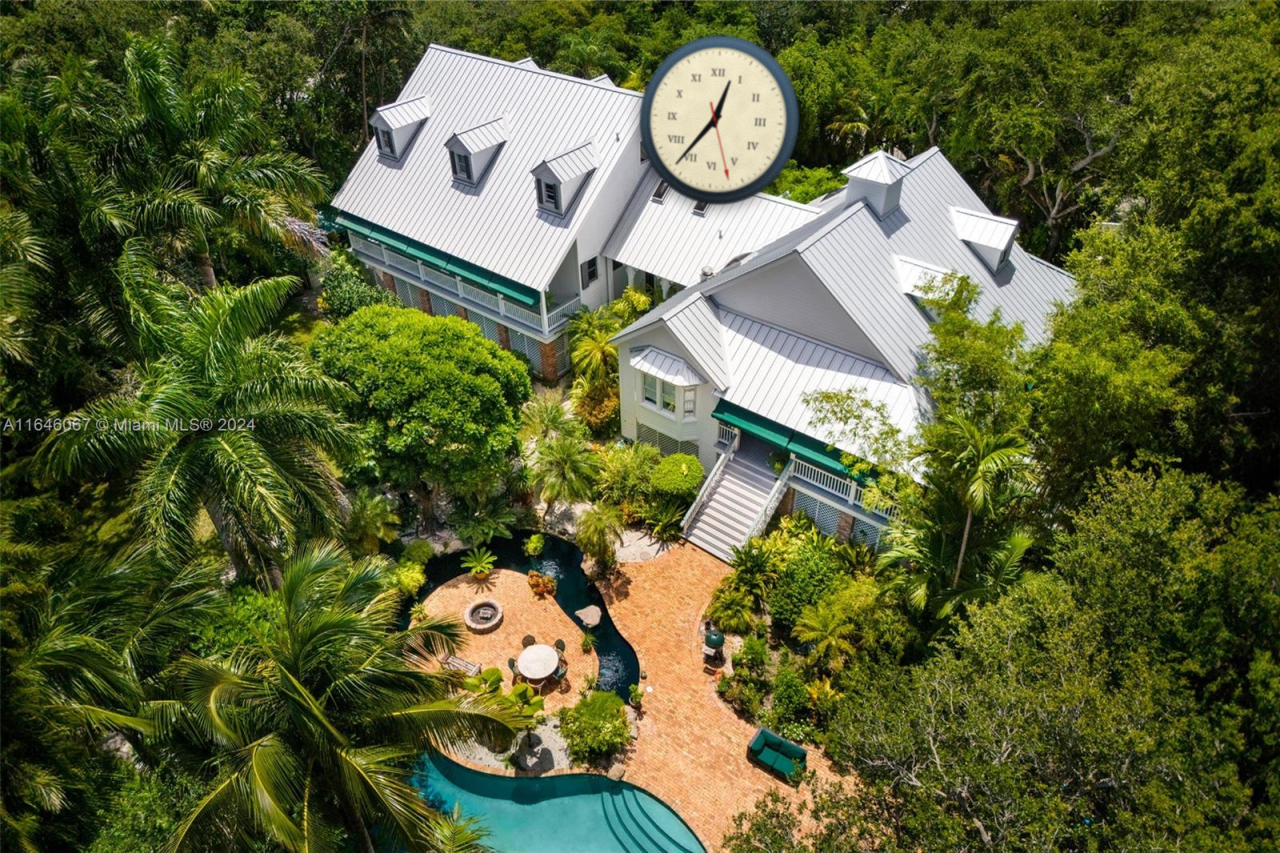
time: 12:36:27
